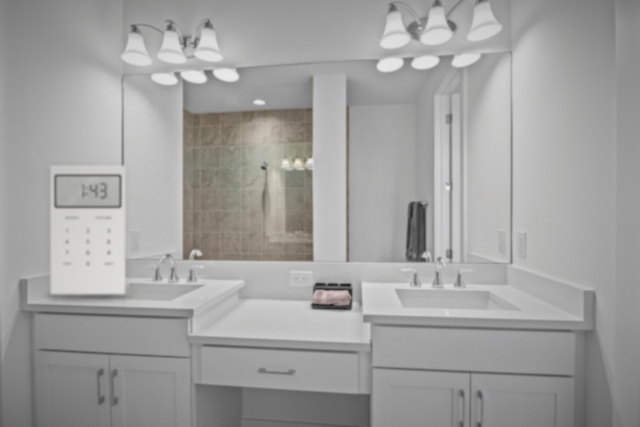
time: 1:43
